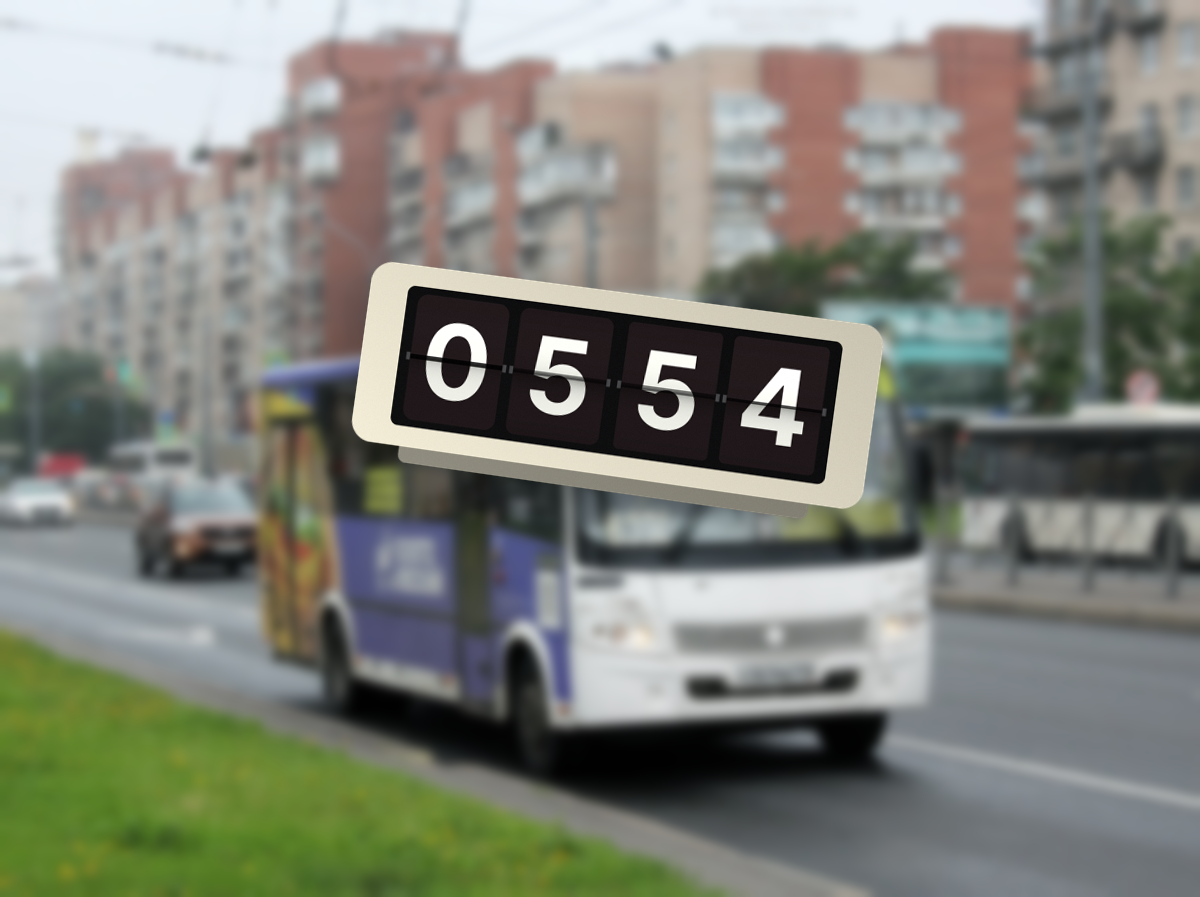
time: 5:54
